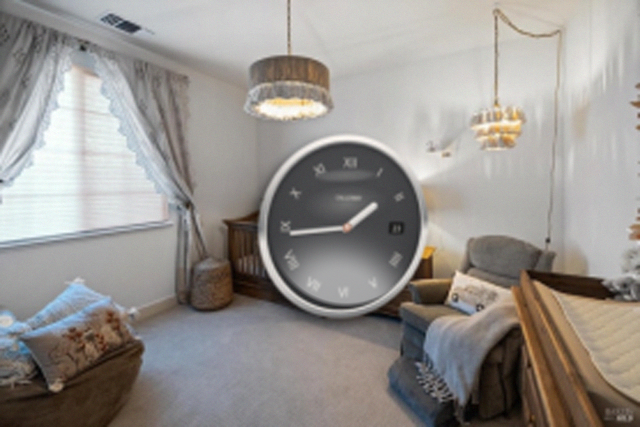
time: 1:44
